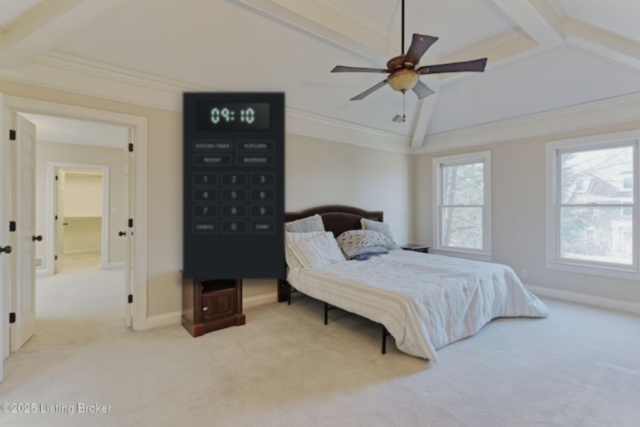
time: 9:10
